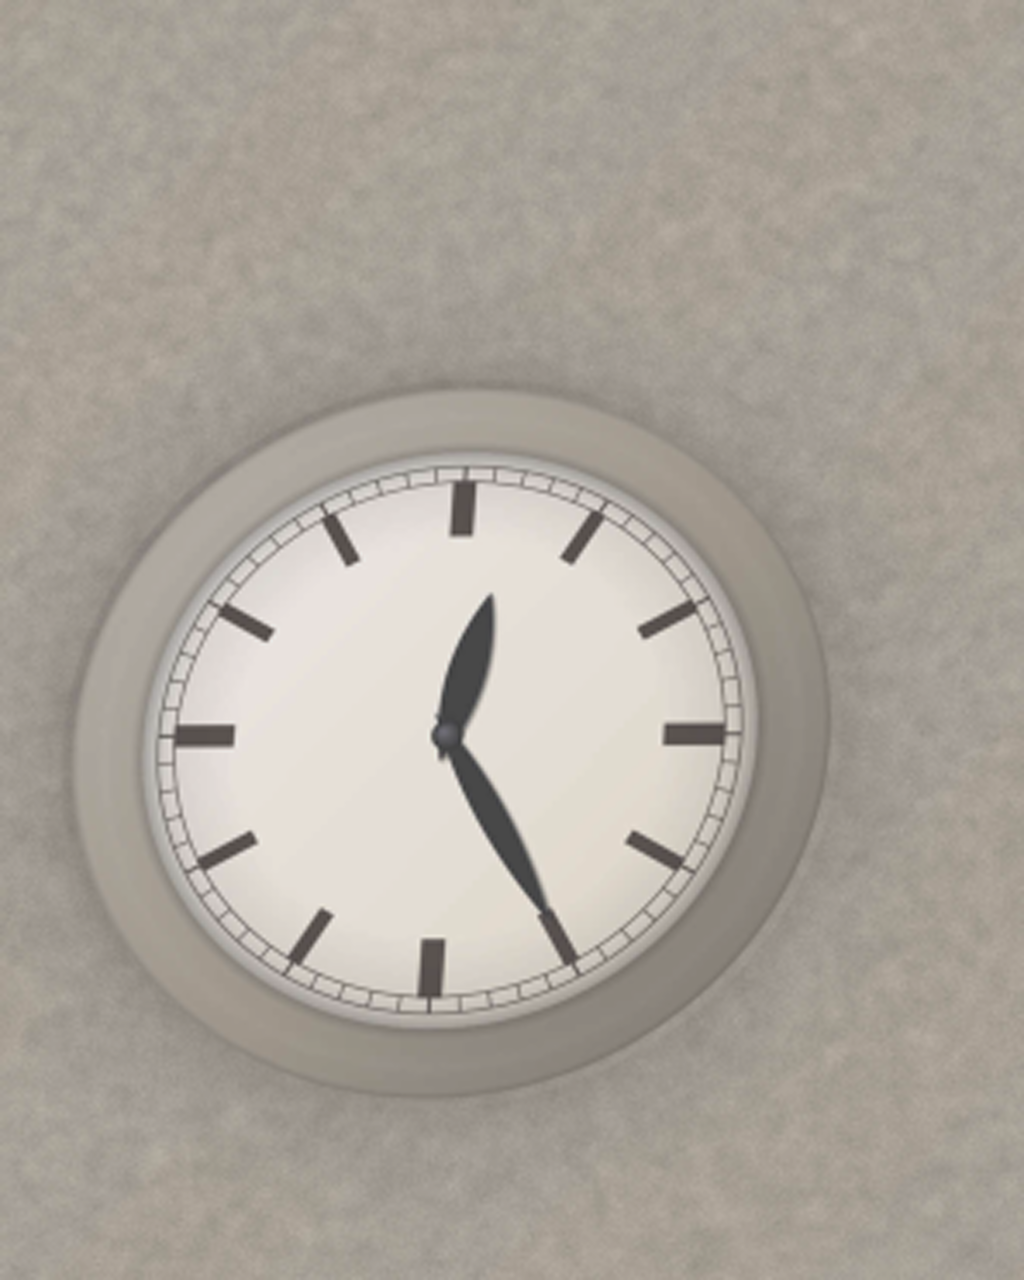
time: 12:25
